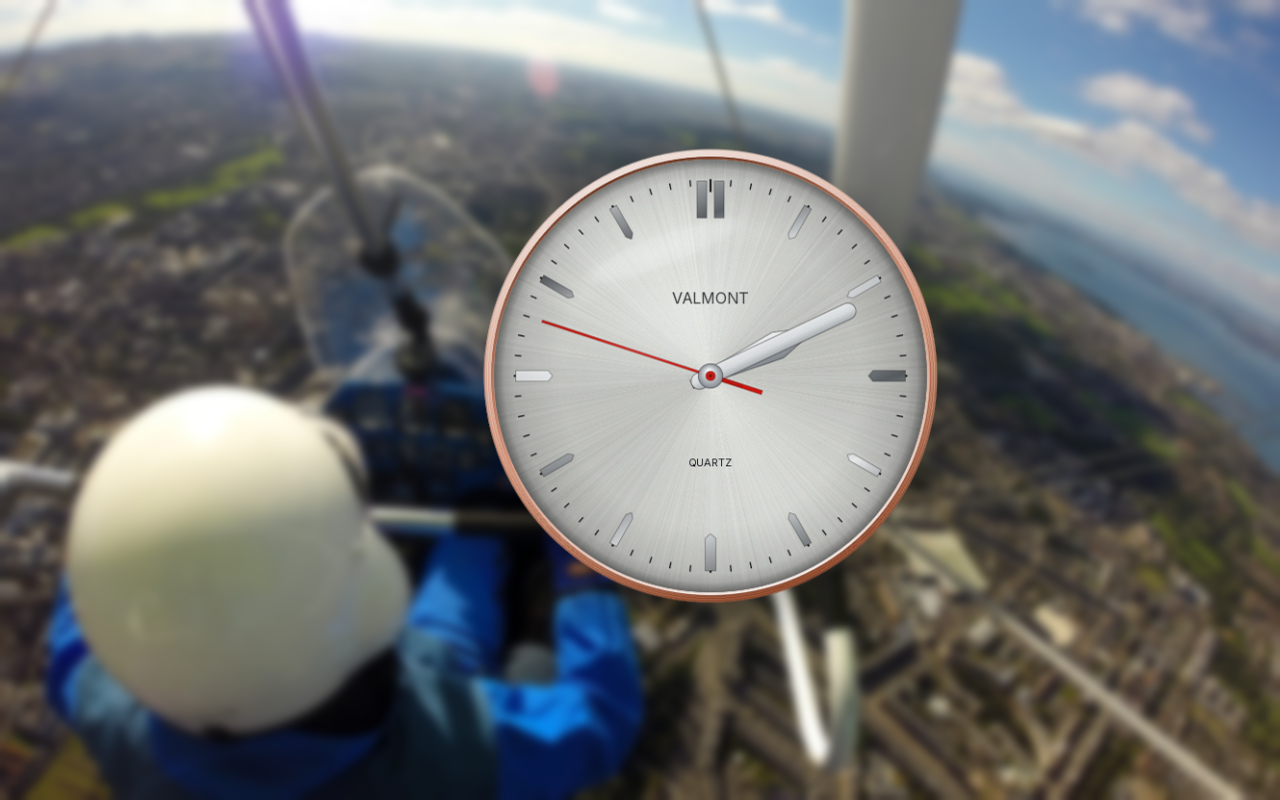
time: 2:10:48
